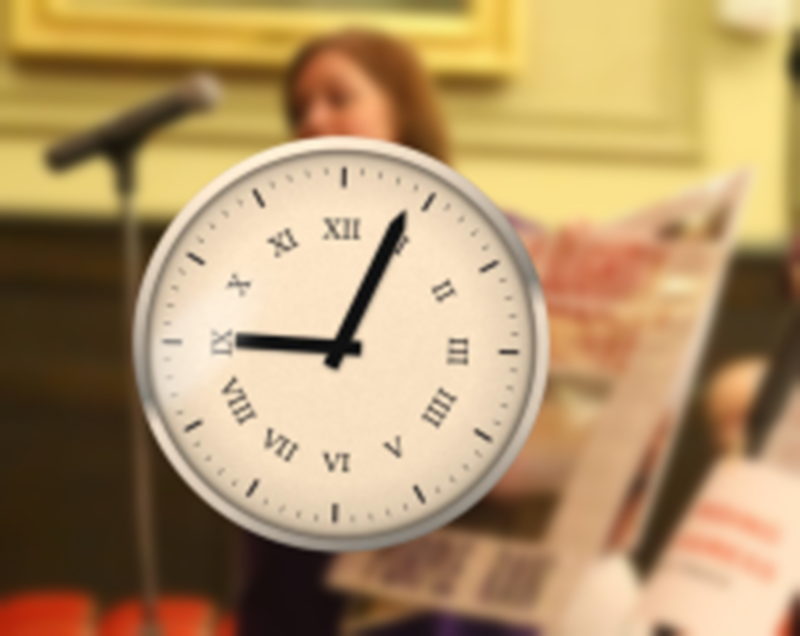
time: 9:04
